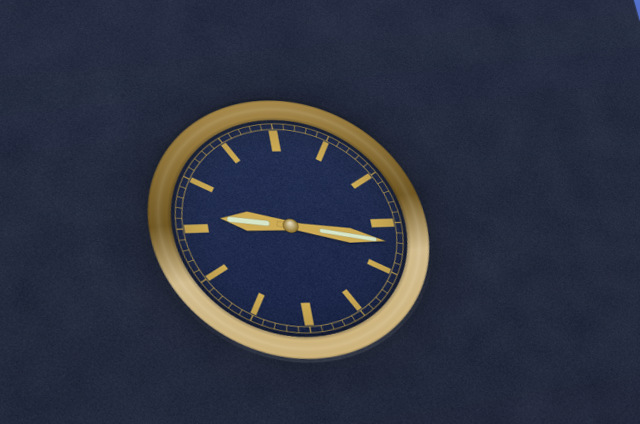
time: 9:17
